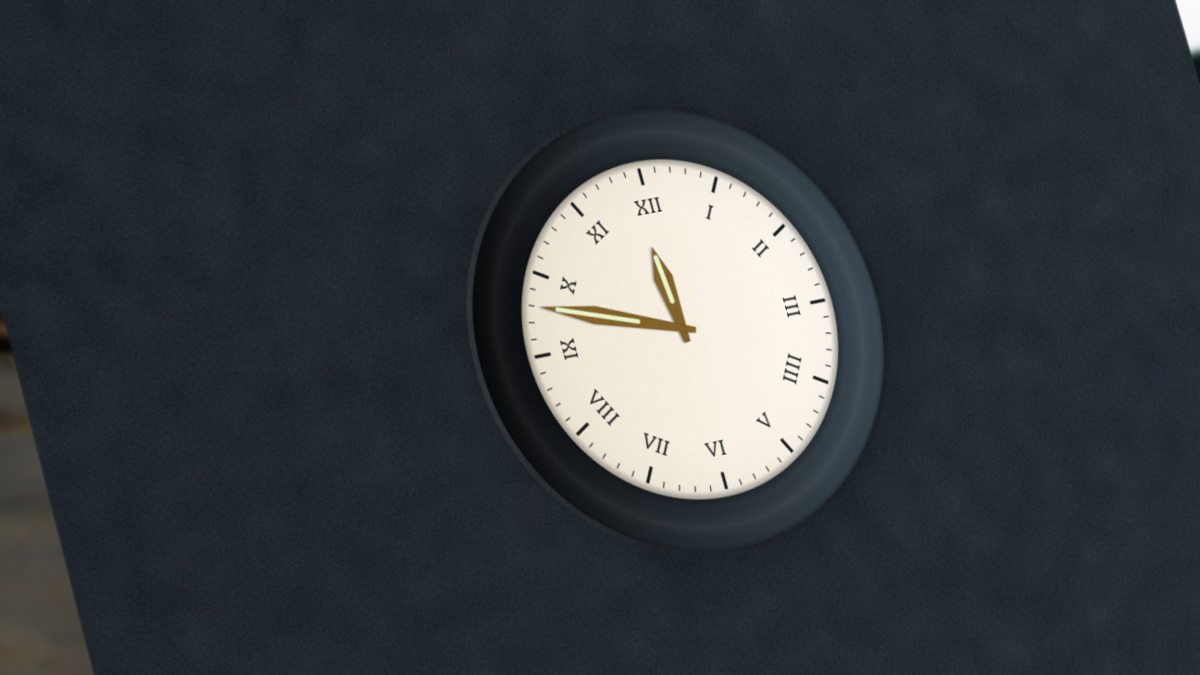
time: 11:48
